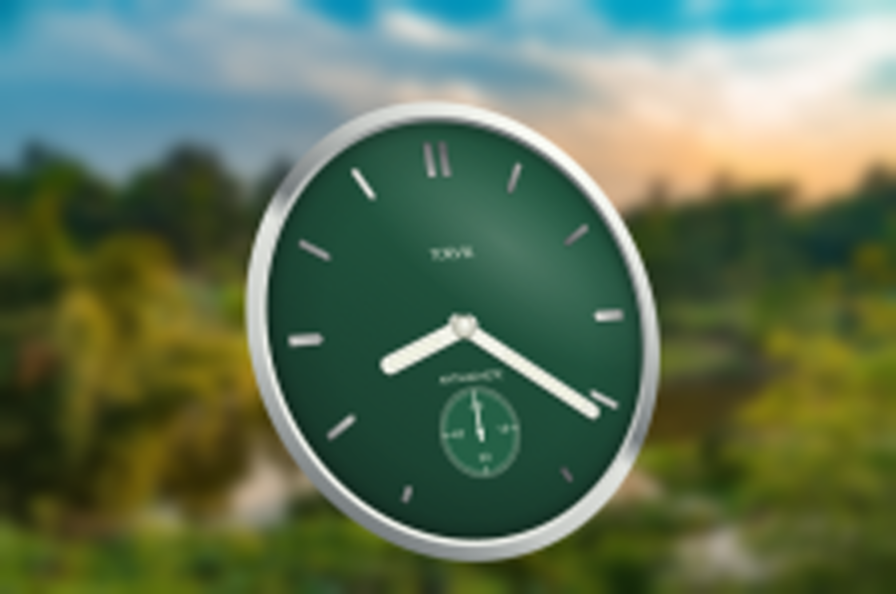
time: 8:21
